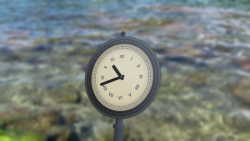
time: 10:42
